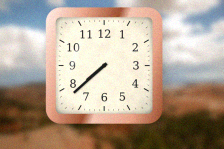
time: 7:38
